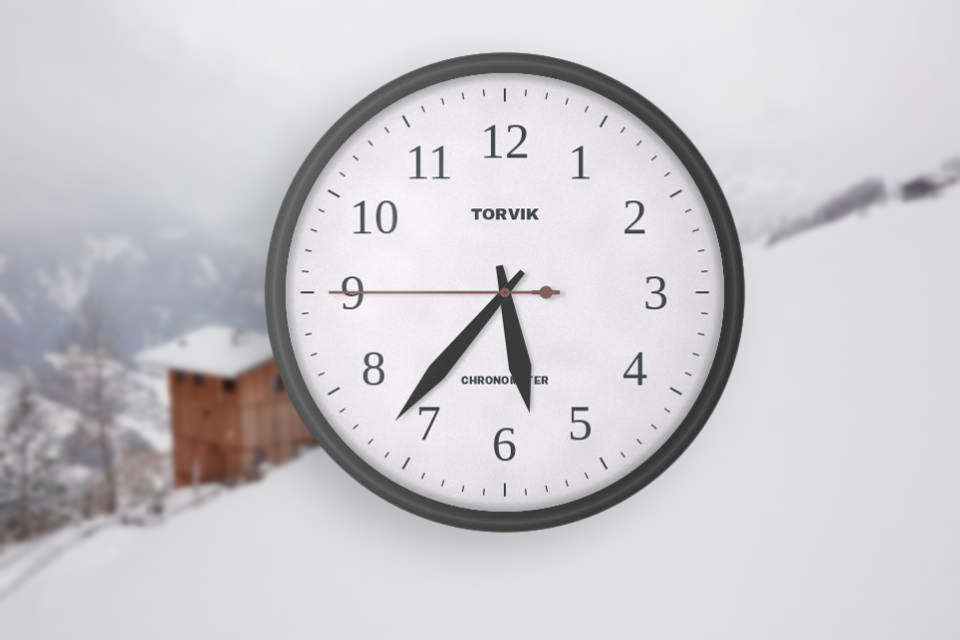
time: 5:36:45
